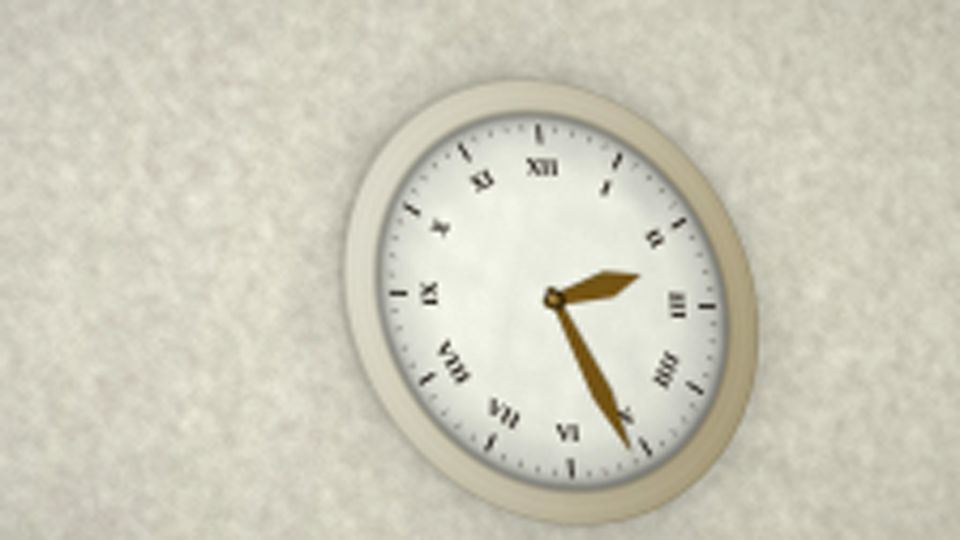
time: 2:26
